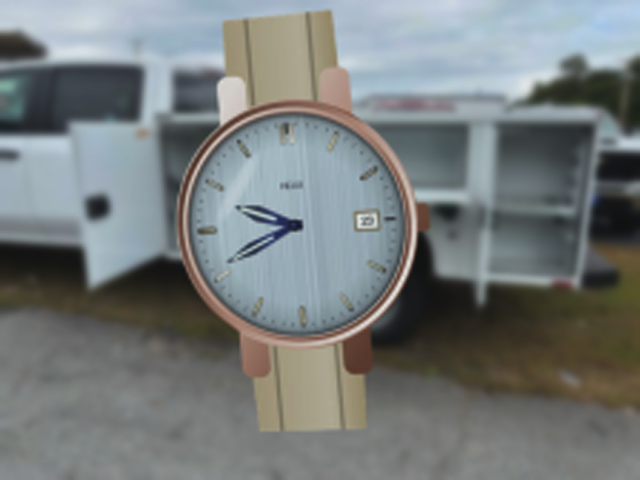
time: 9:41
